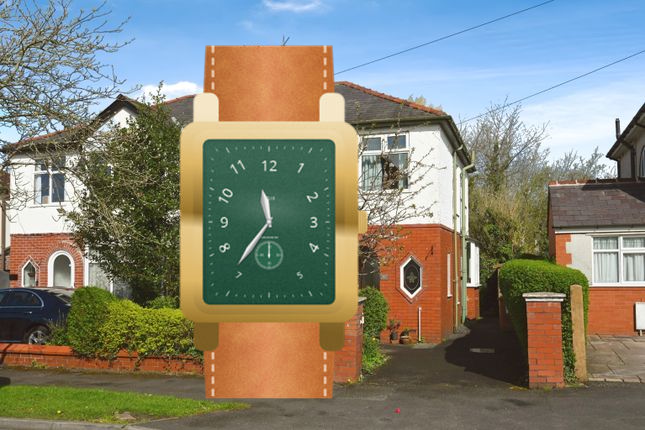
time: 11:36
